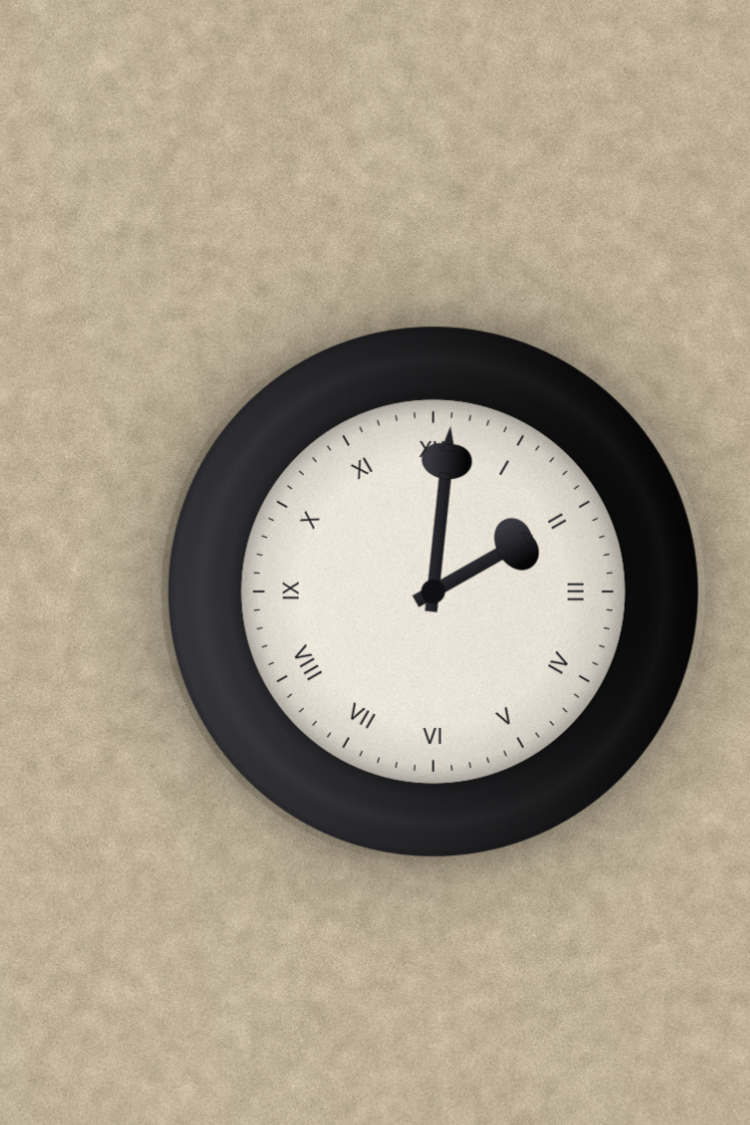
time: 2:01
